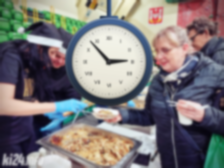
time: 2:53
